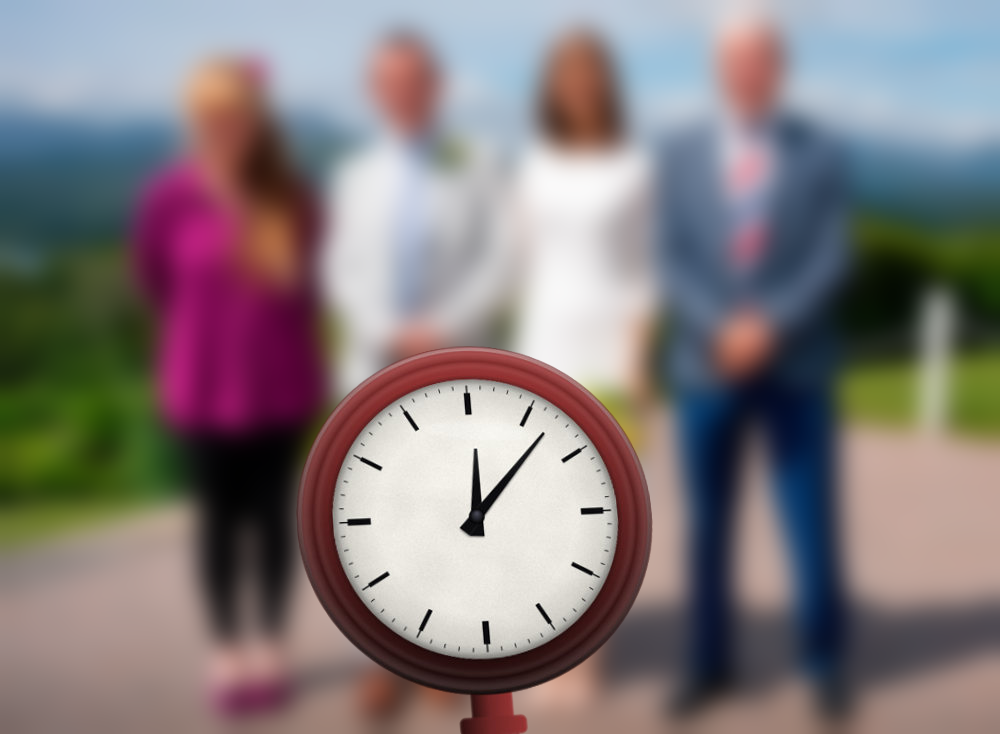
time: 12:07
